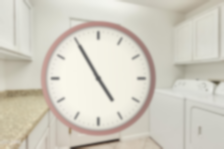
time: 4:55
